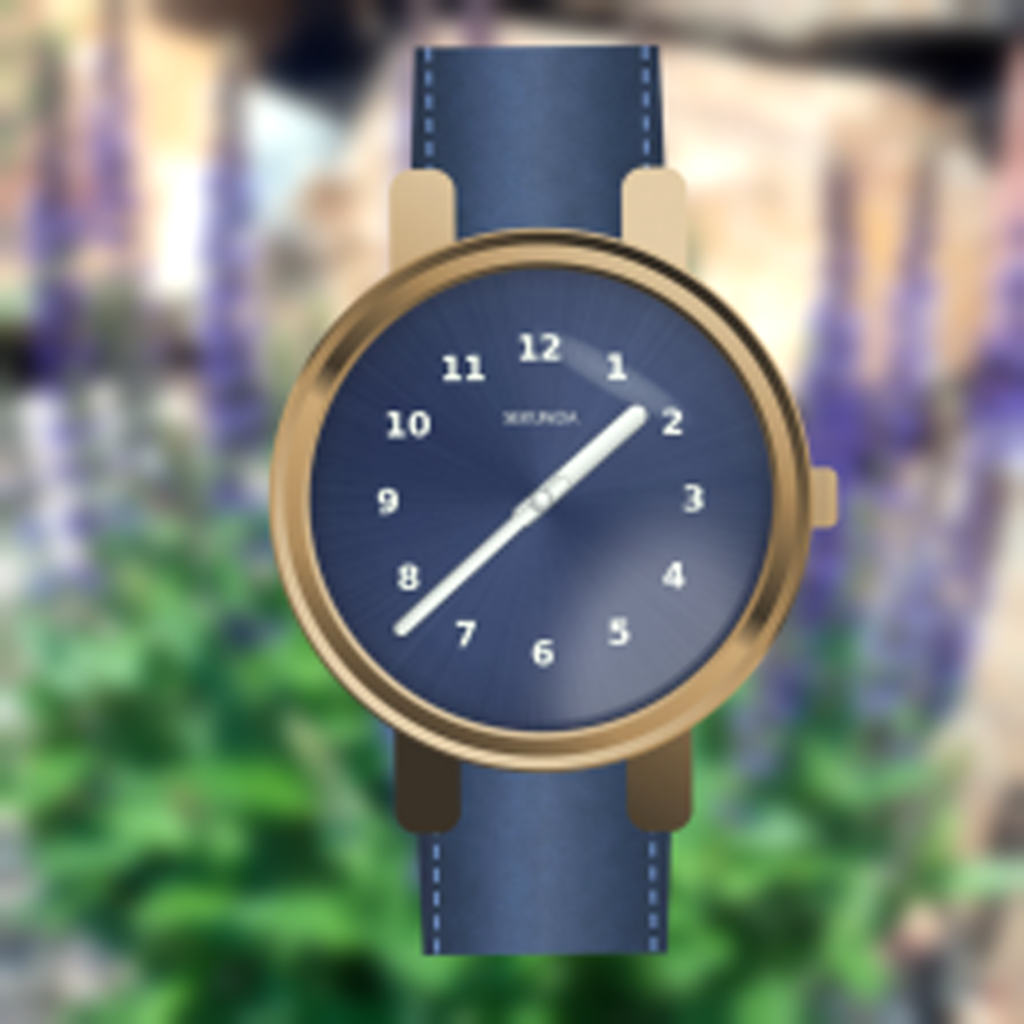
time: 1:38
